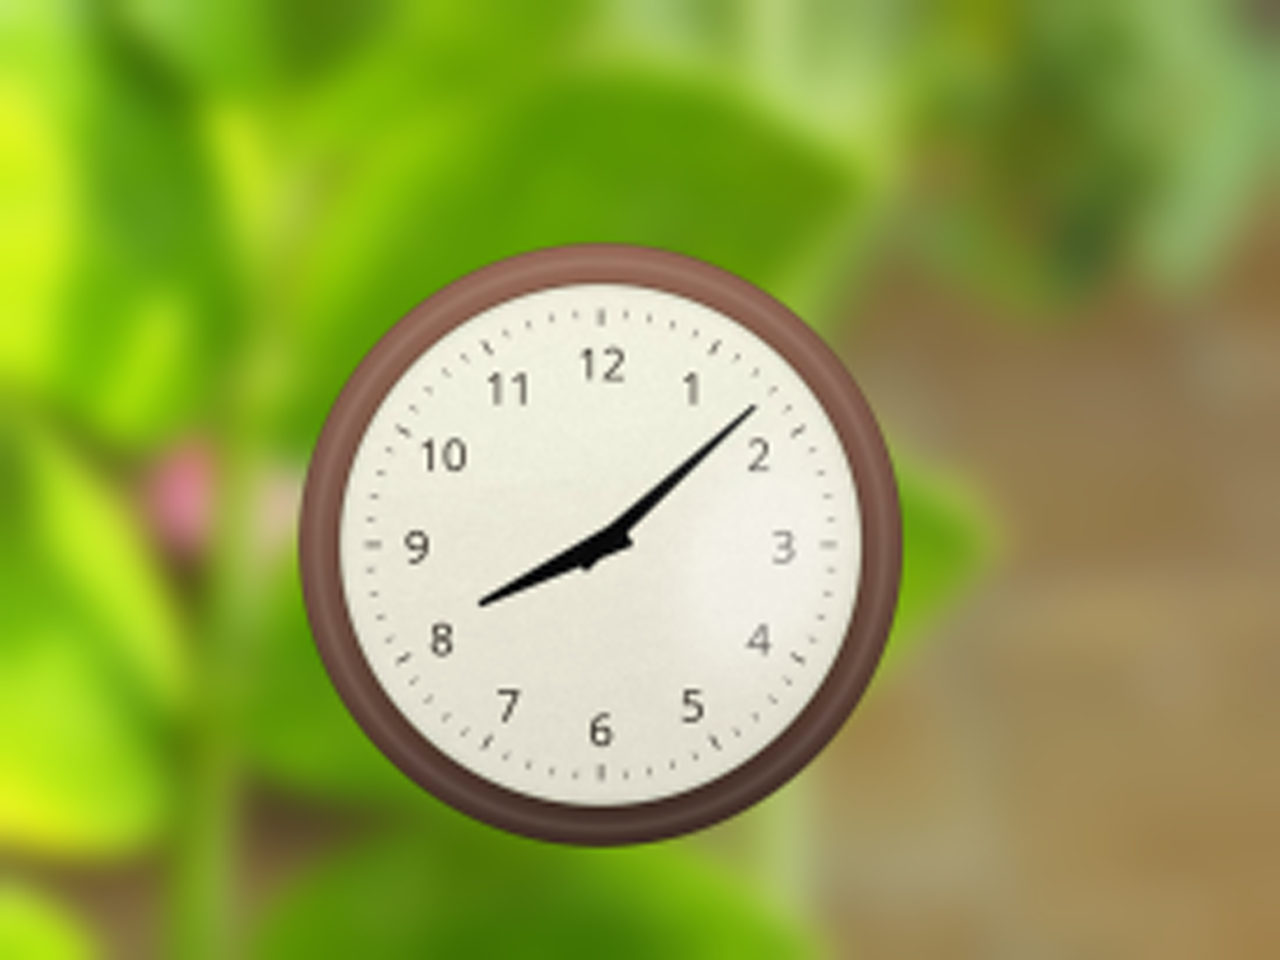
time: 8:08
